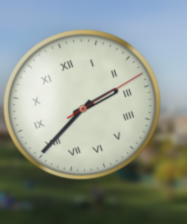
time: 2:40:13
